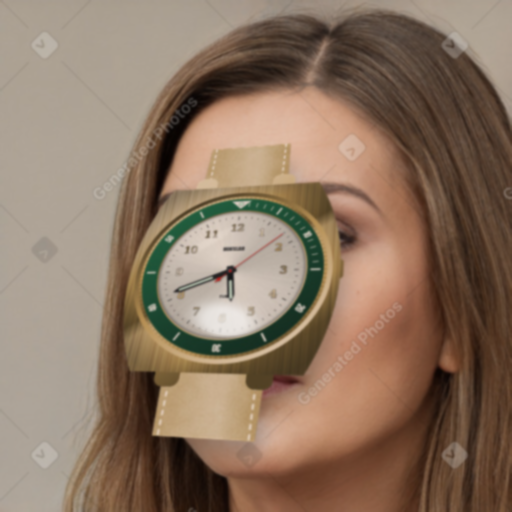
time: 5:41:08
